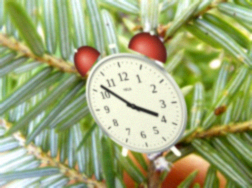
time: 3:52
